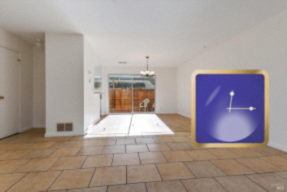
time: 12:15
